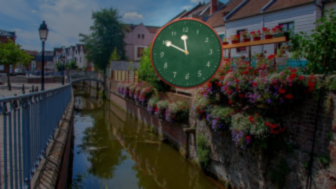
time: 11:50
